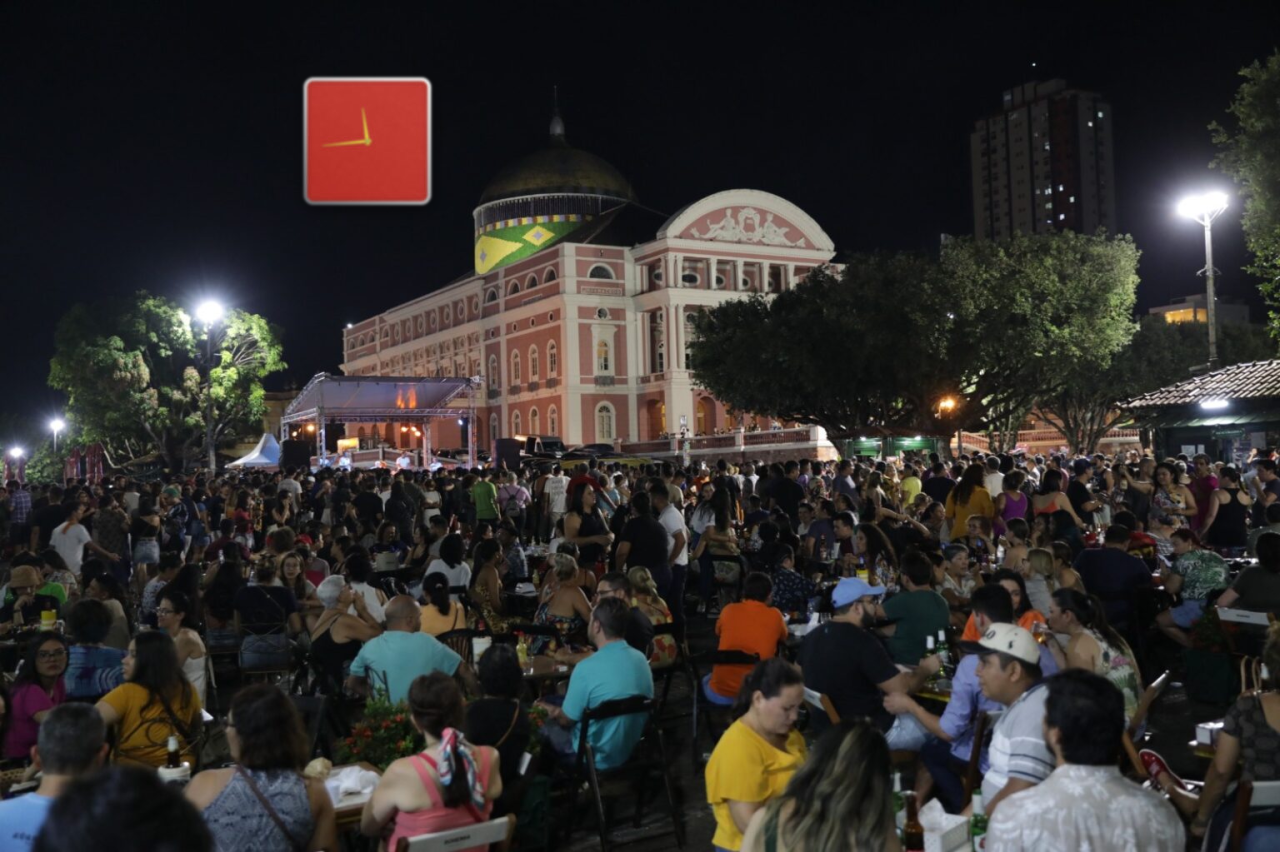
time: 11:44
